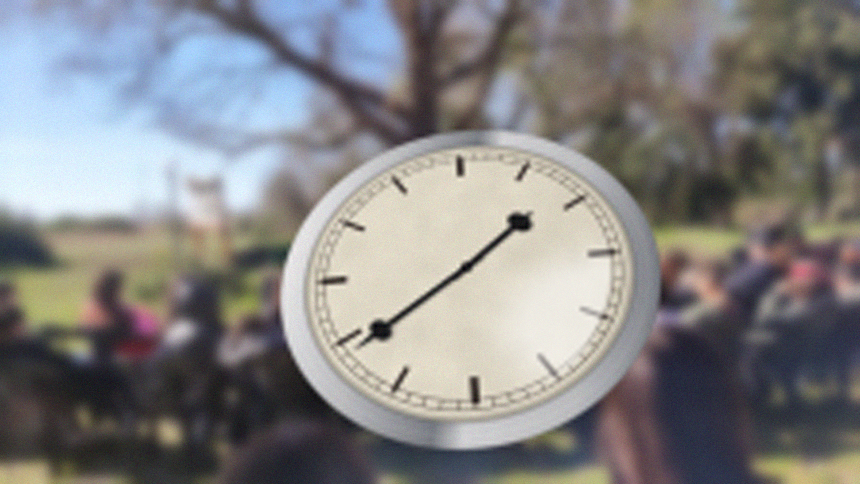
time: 1:39
